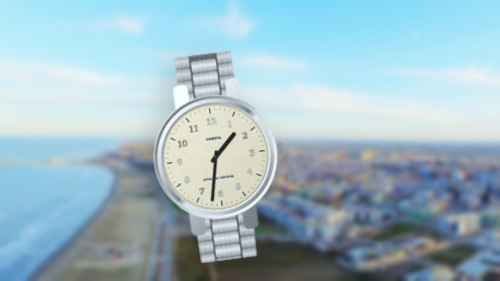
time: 1:32
